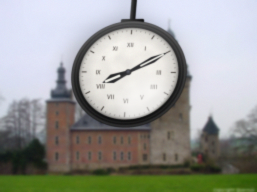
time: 8:10
